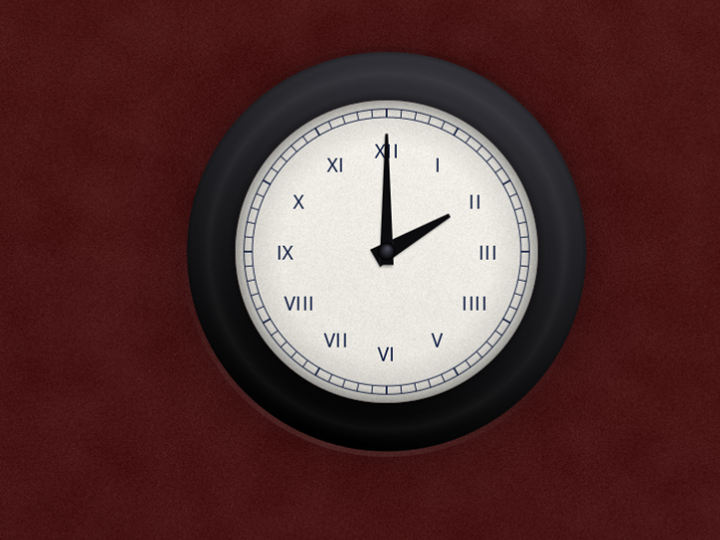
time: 2:00
